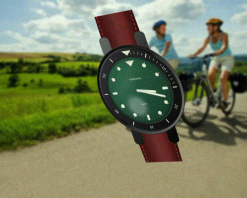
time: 3:18
